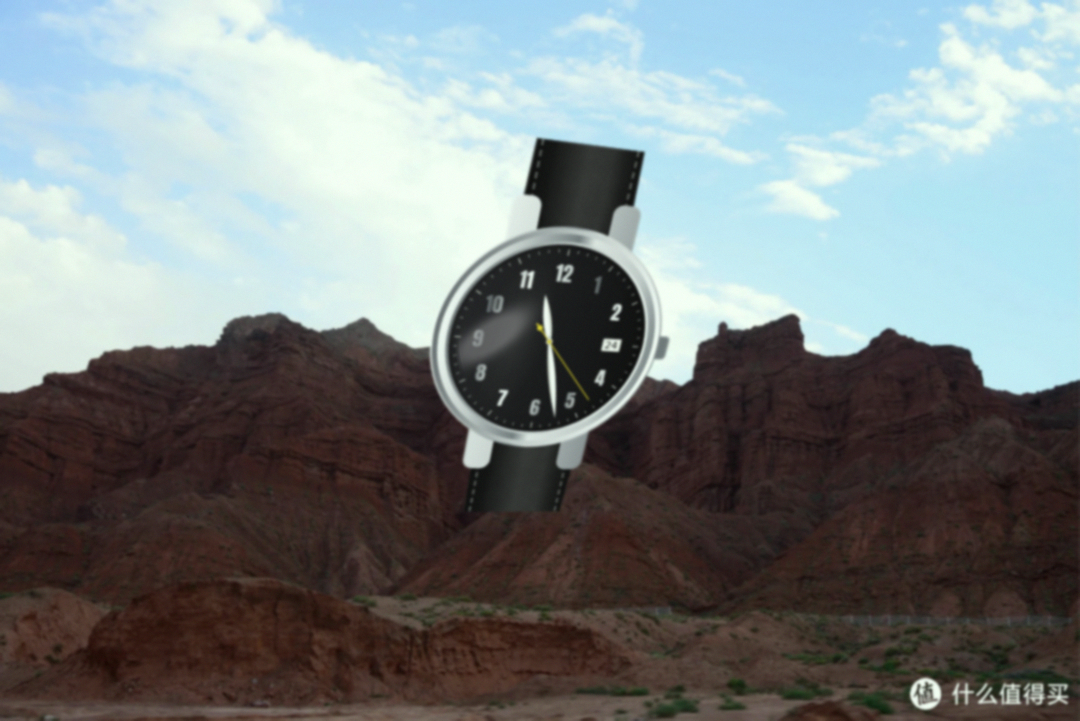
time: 11:27:23
